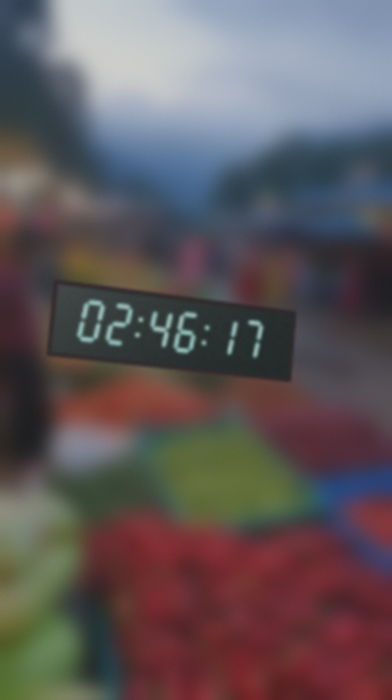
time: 2:46:17
